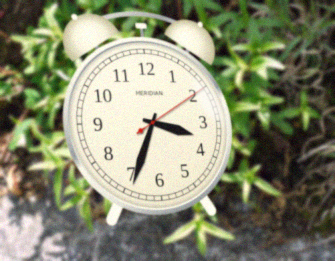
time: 3:34:10
